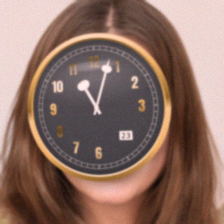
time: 11:03
